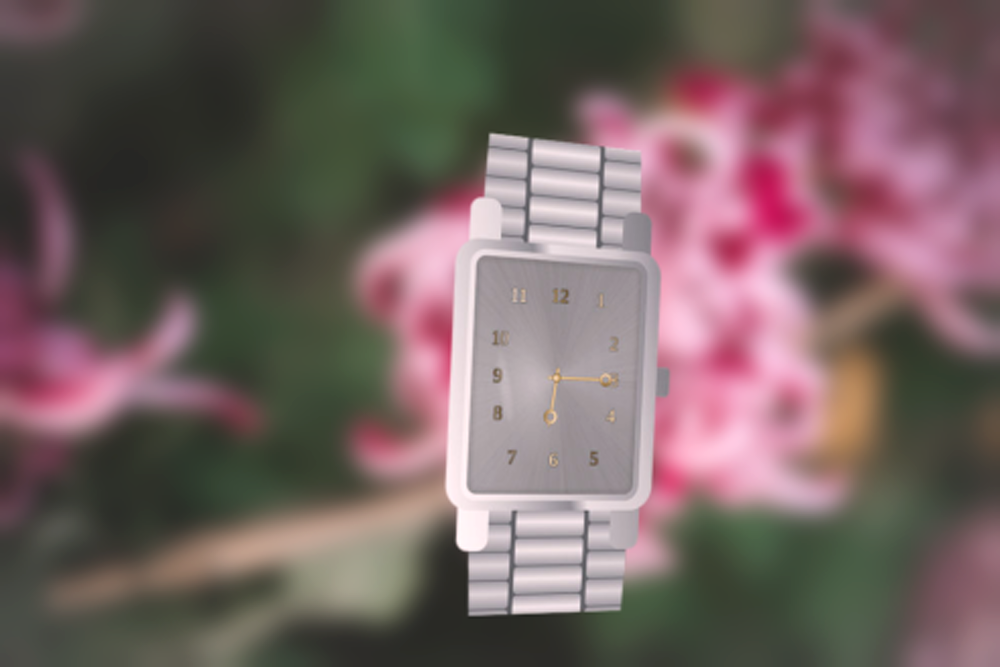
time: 6:15
